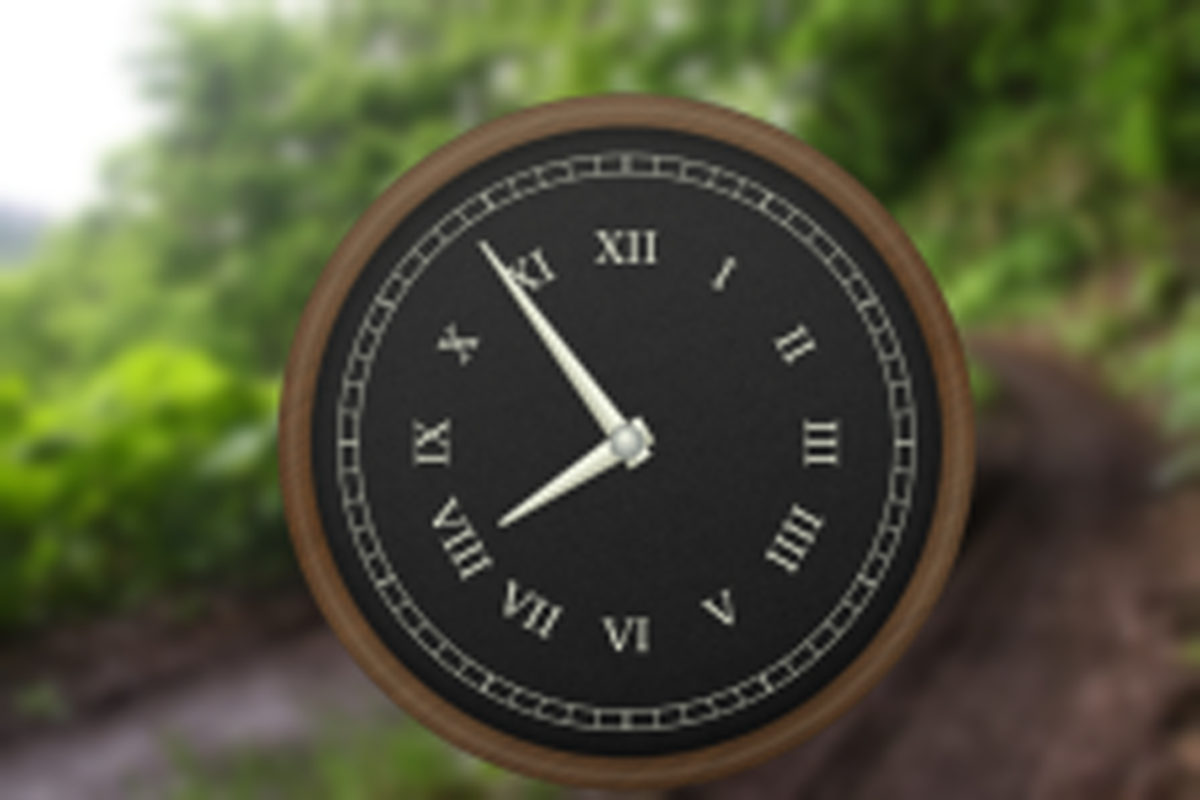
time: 7:54
